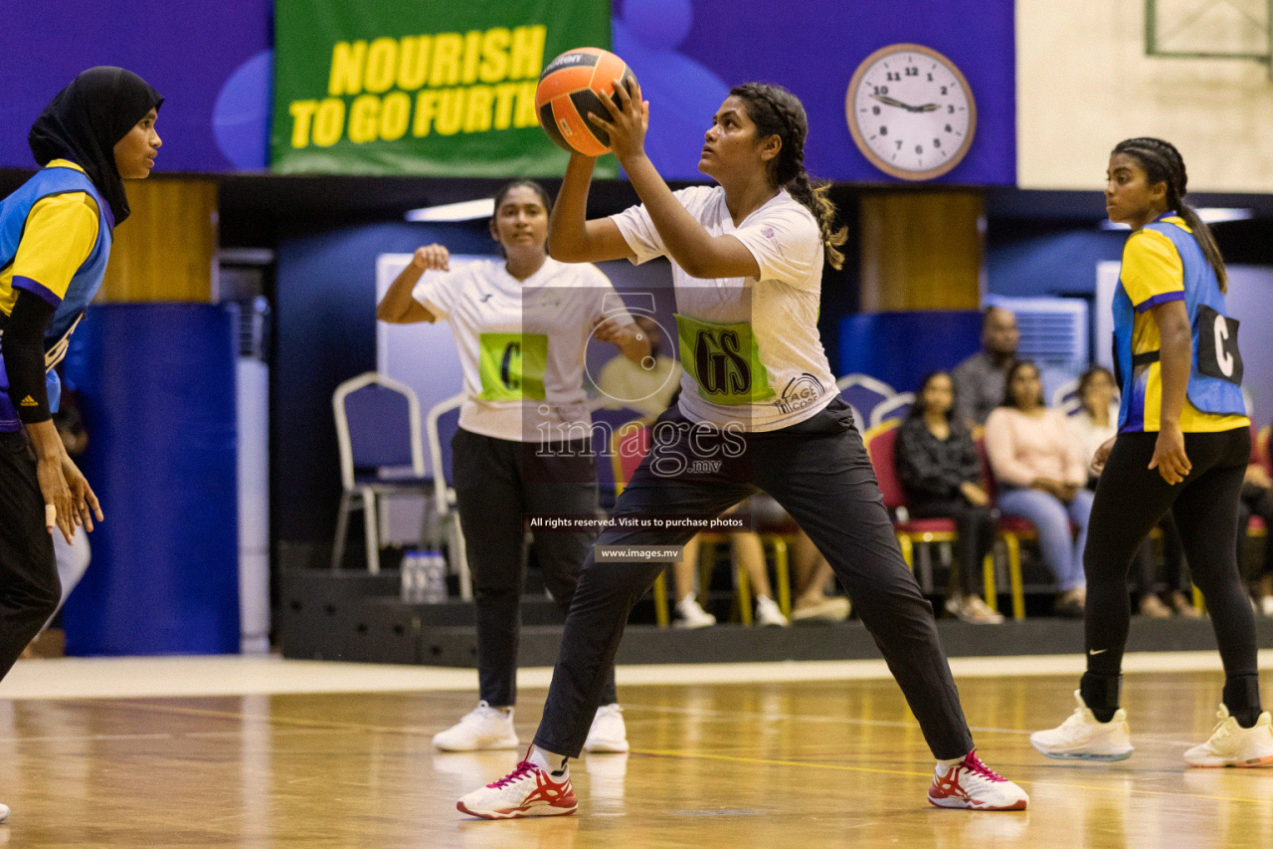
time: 2:48
